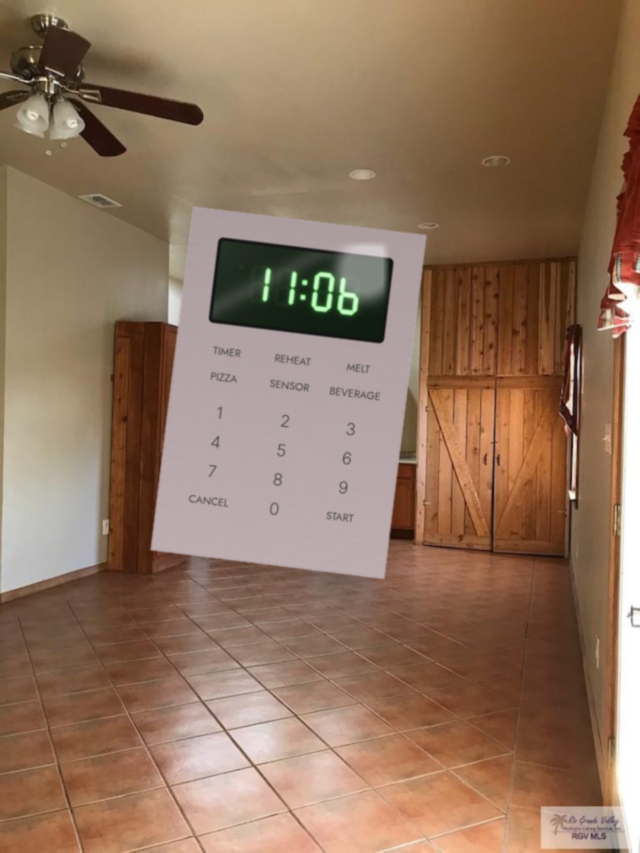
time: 11:06
